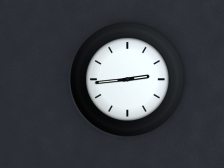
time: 2:44
